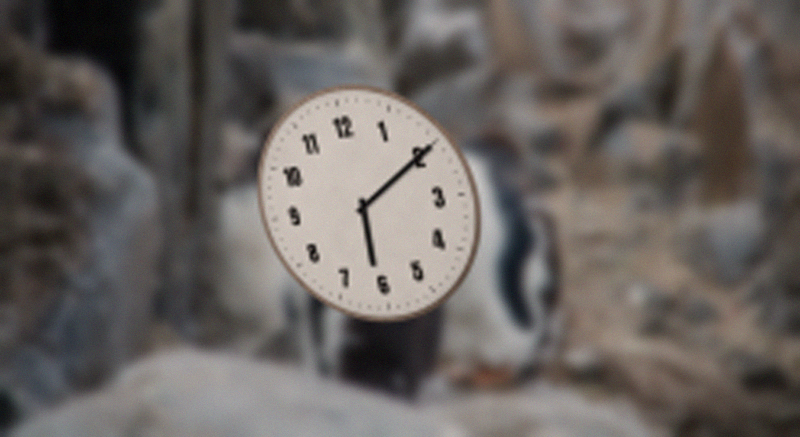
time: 6:10
